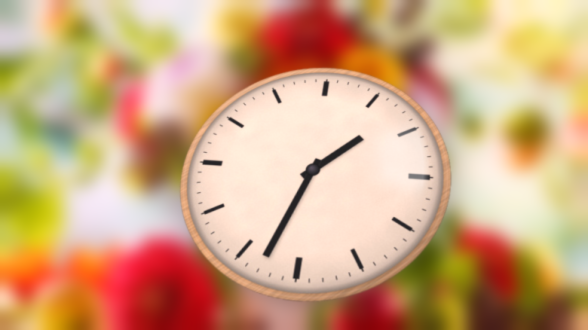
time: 1:33
